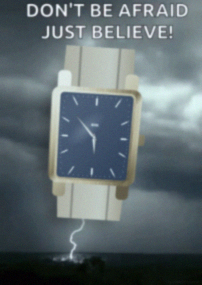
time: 5:53
